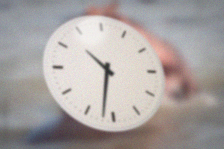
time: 10:32
